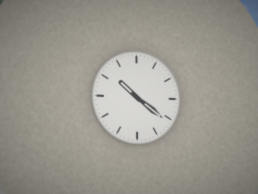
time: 10:21
